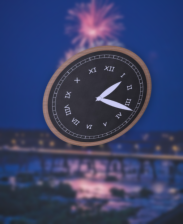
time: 1:17
